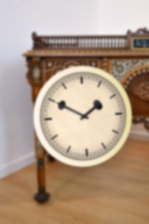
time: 1:50
